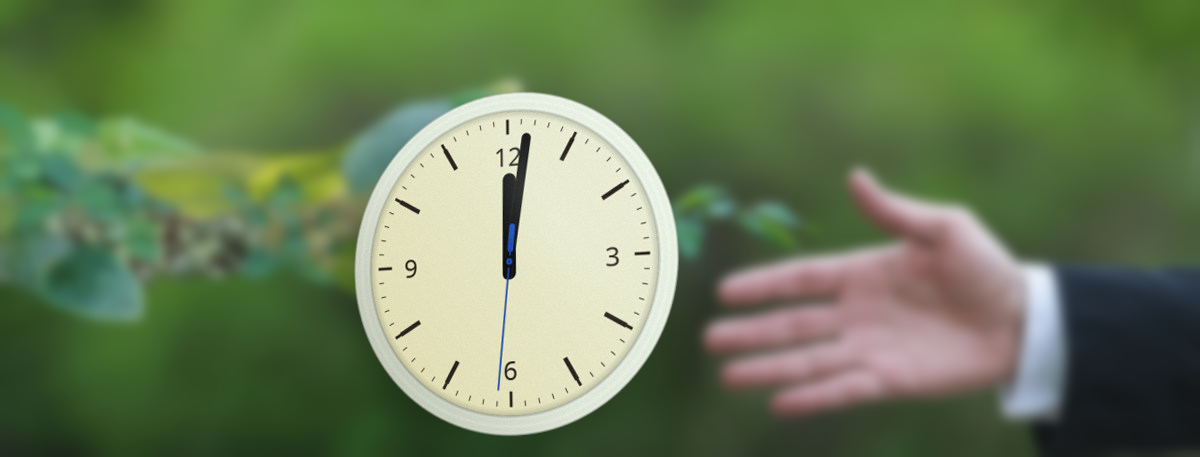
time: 12:01:31
